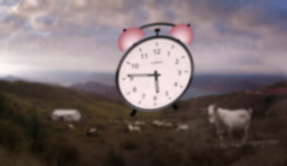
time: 5:46
